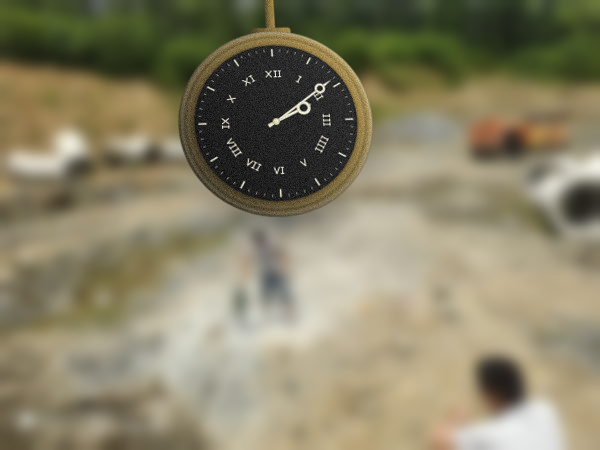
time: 2:09
